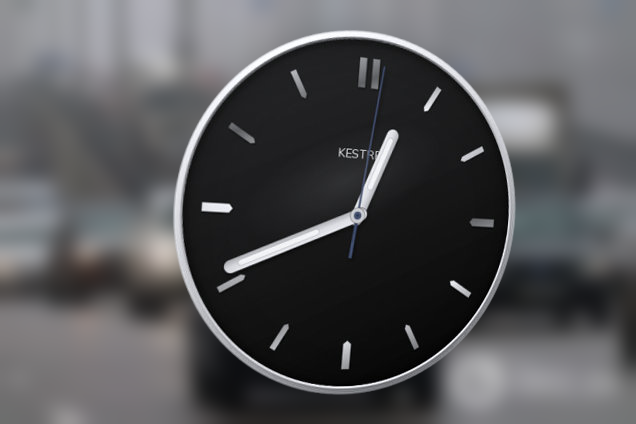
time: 12:41:01
